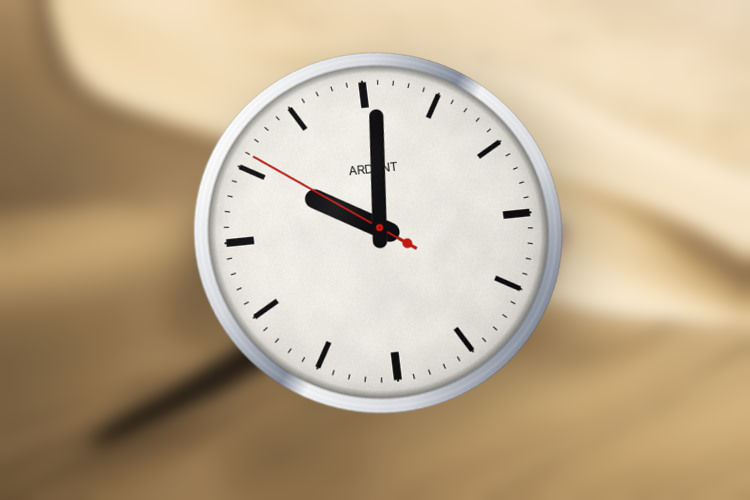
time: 10:00:51
